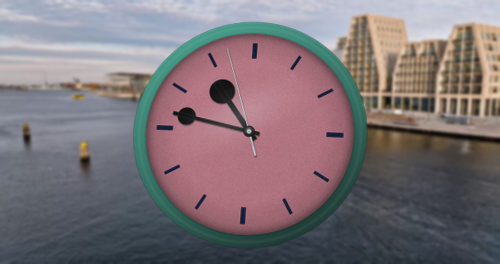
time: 10:46:57
